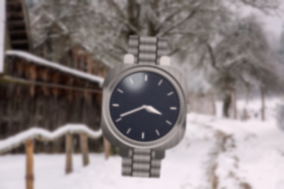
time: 3:41
